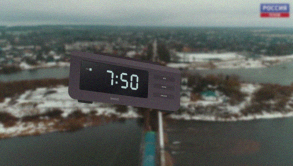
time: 7:50
